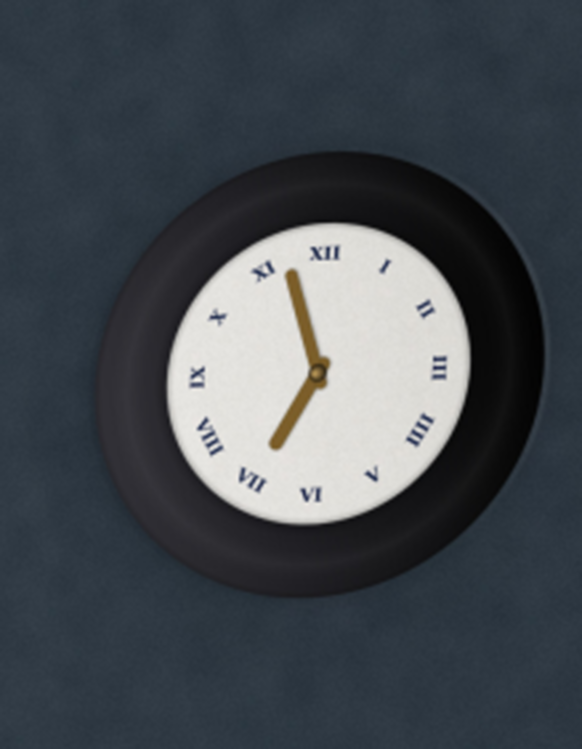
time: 6:57
